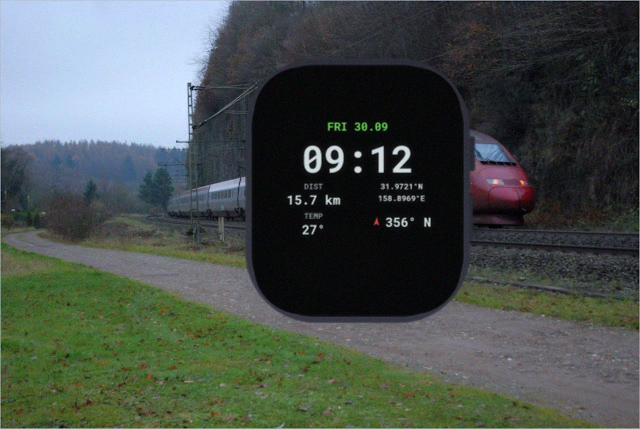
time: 9:12
